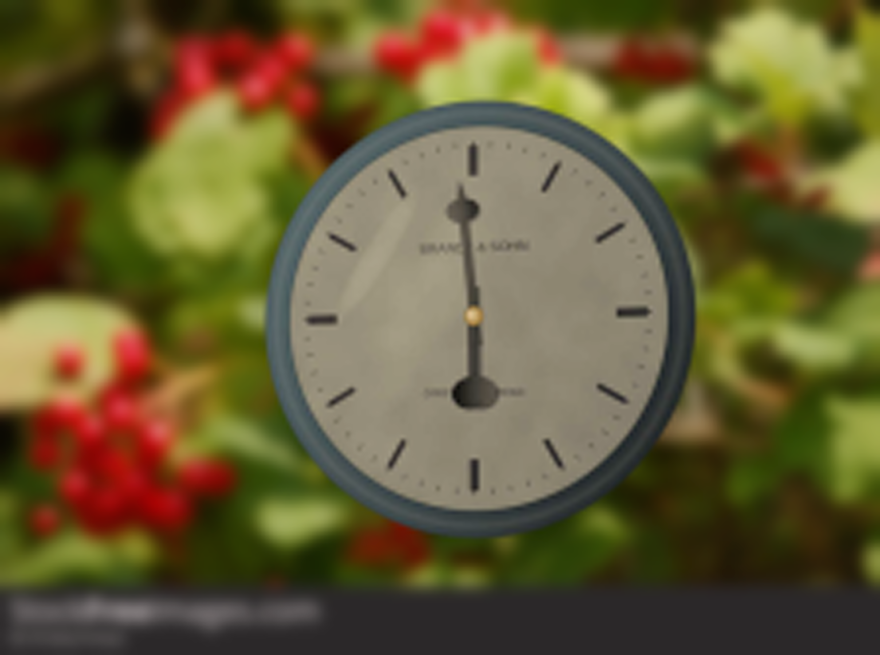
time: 5:59
